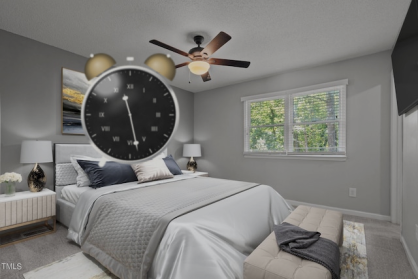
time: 11:28
